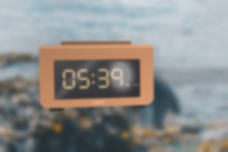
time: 5:39
